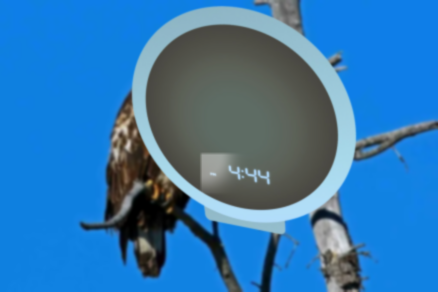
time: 4:44
